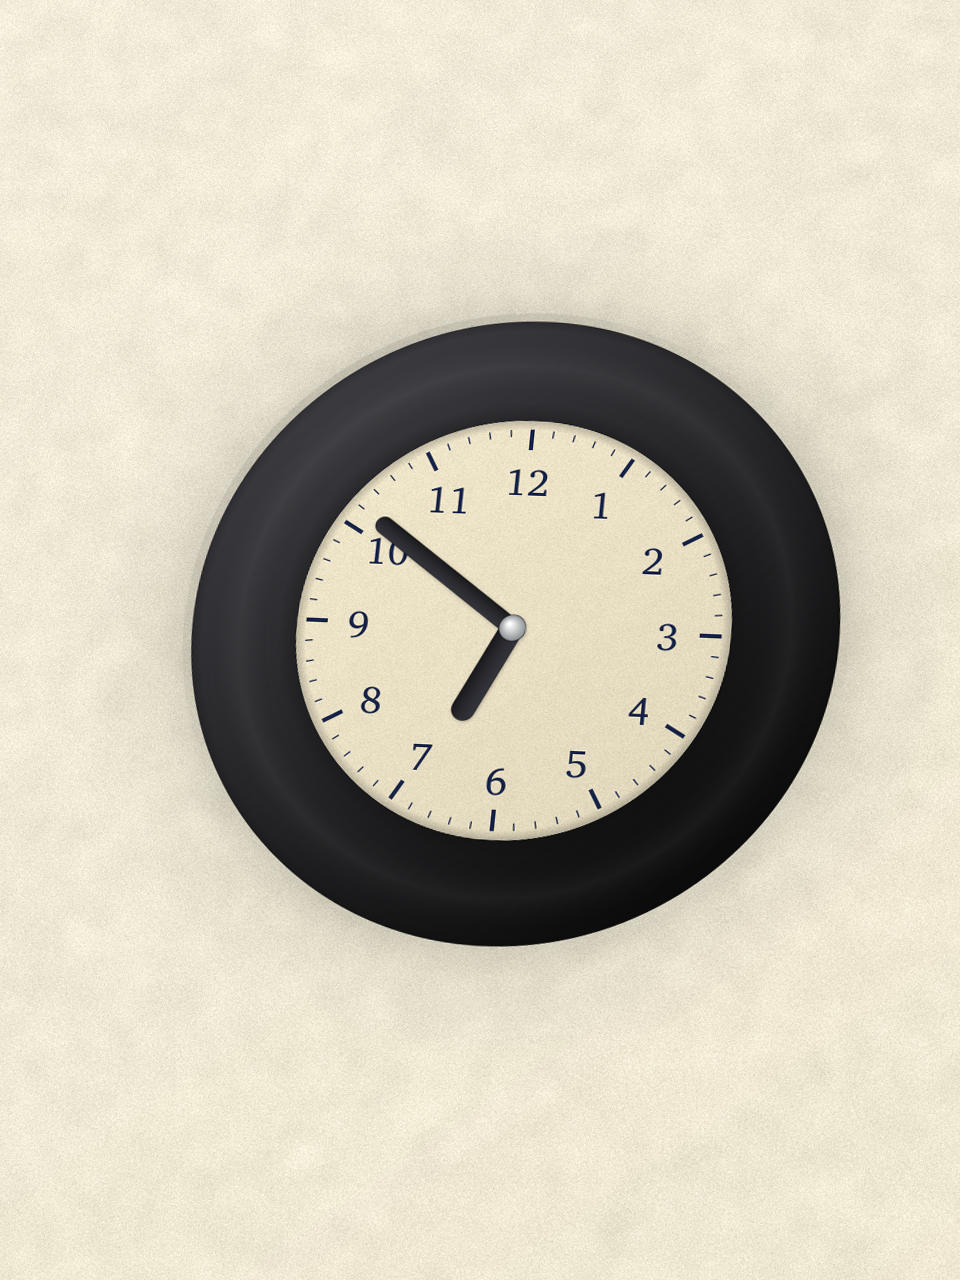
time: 6:51
